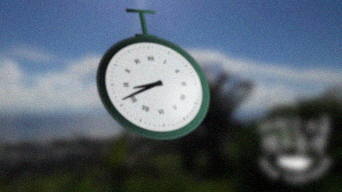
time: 8:41
